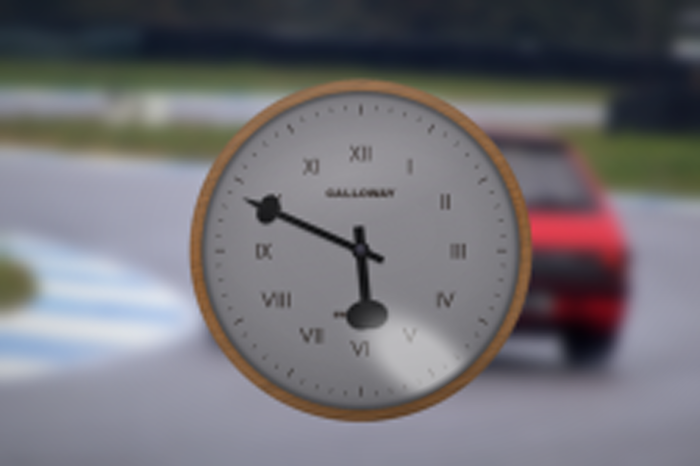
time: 5:49
